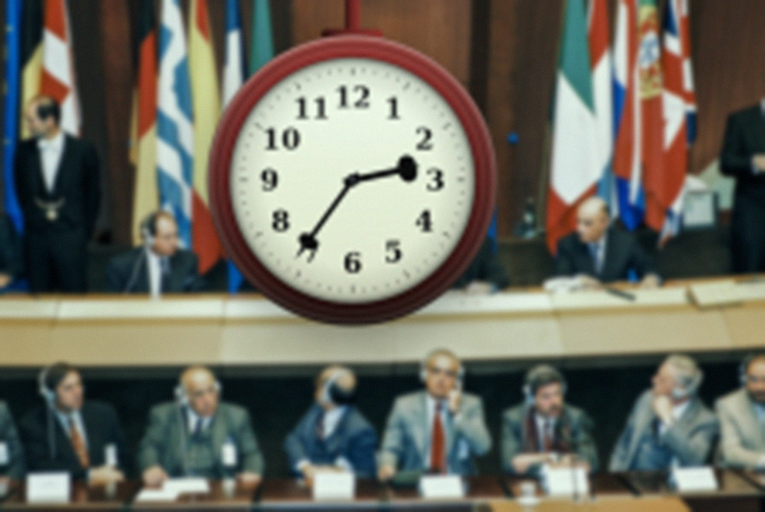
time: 2:36
